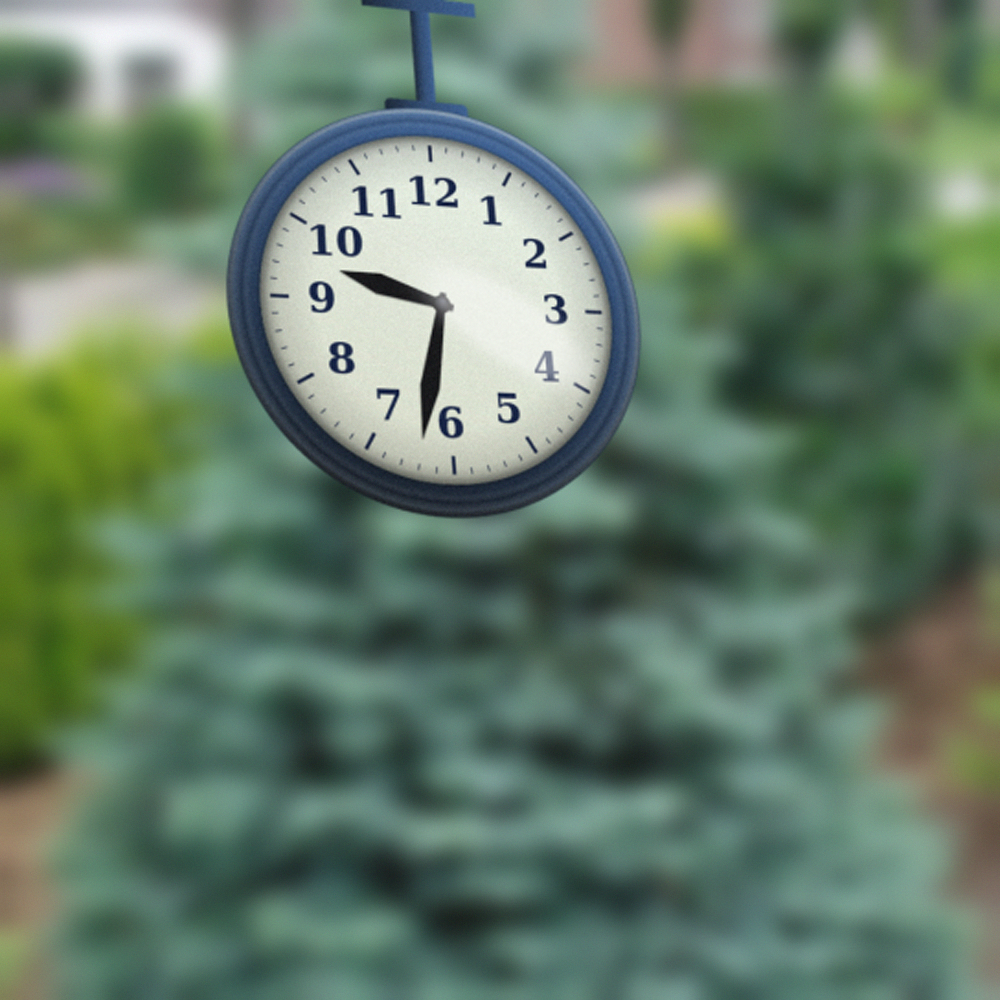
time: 9:32
